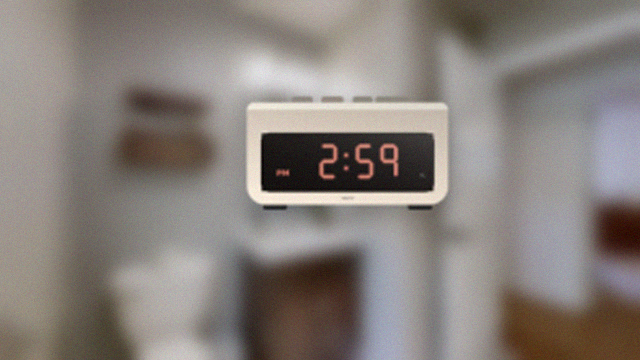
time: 2:59
